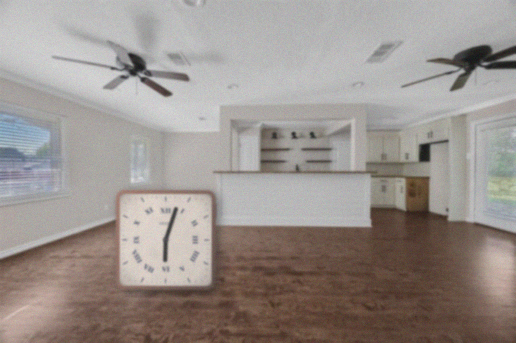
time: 6:03
